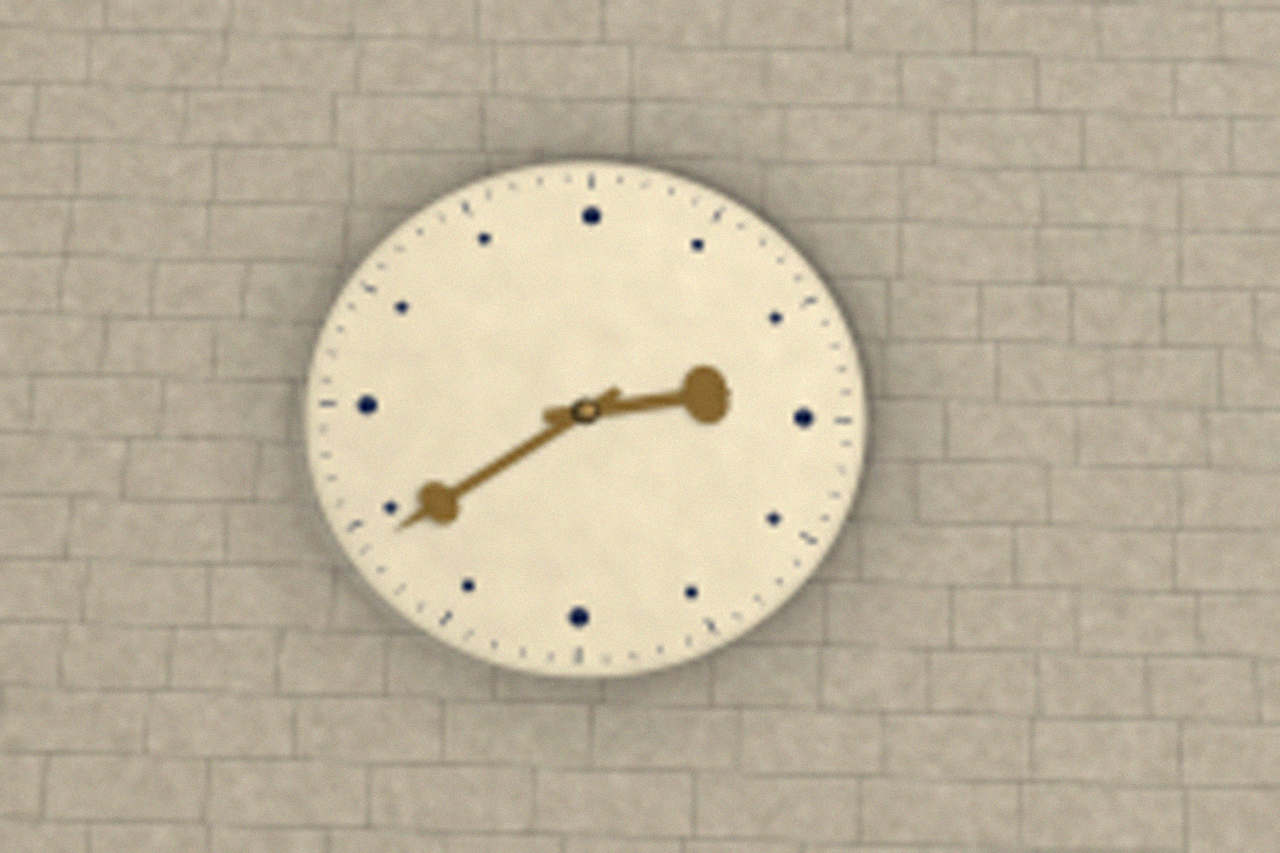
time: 2:39
